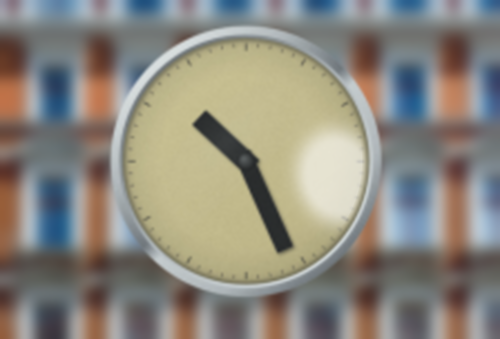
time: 10:26
